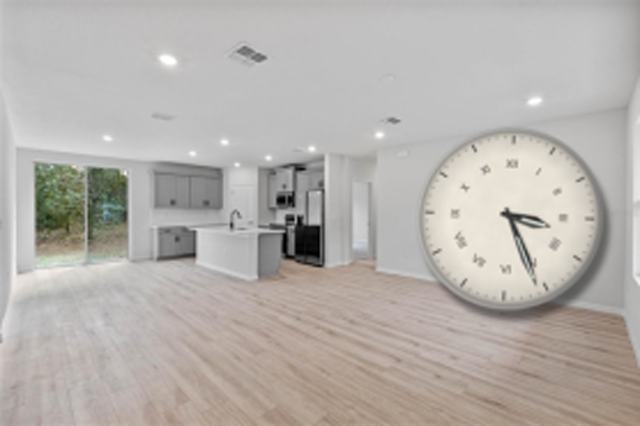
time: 3:26
